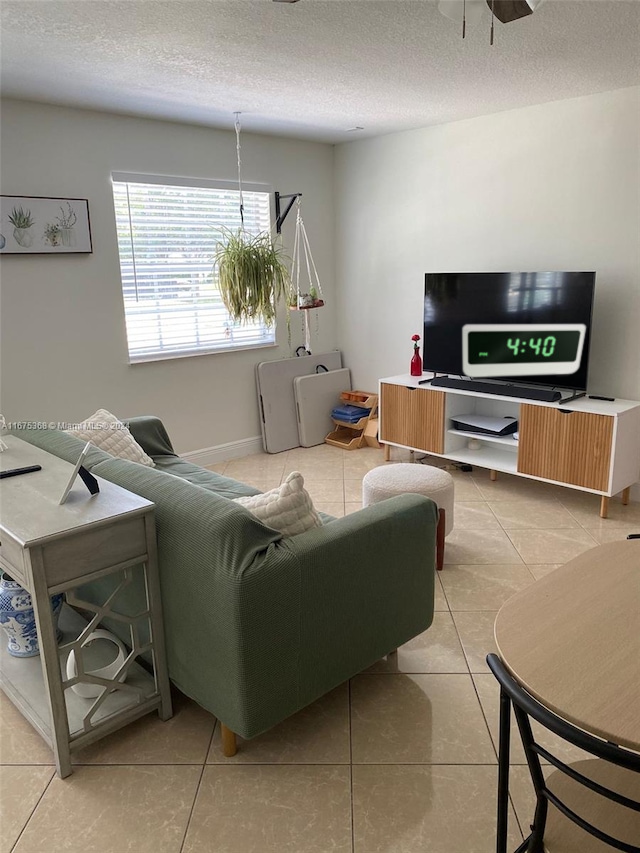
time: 4:40
